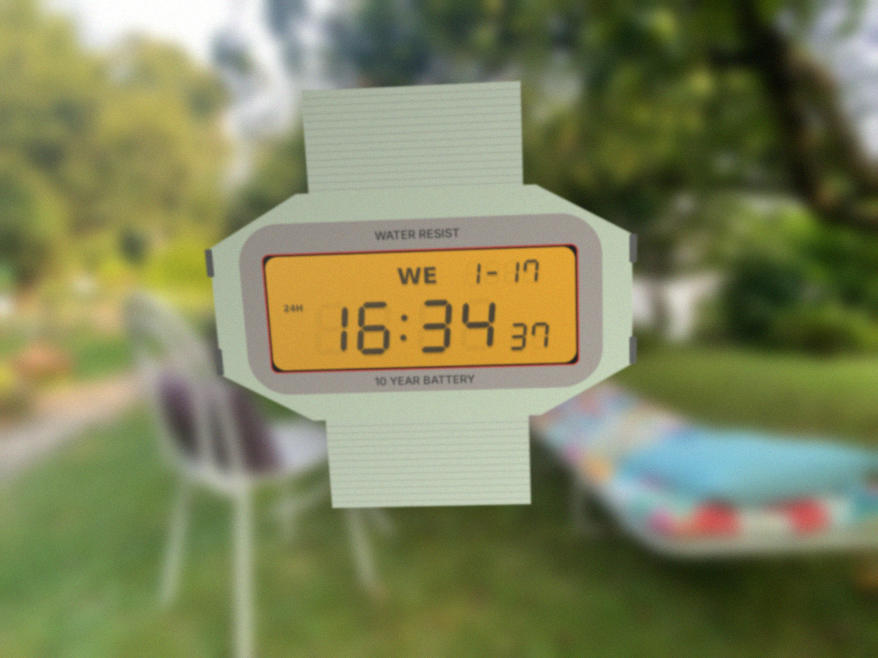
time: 16:34:37
